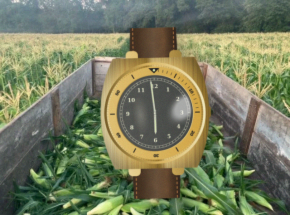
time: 5:59
